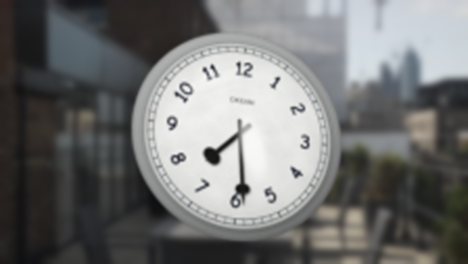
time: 7:29
